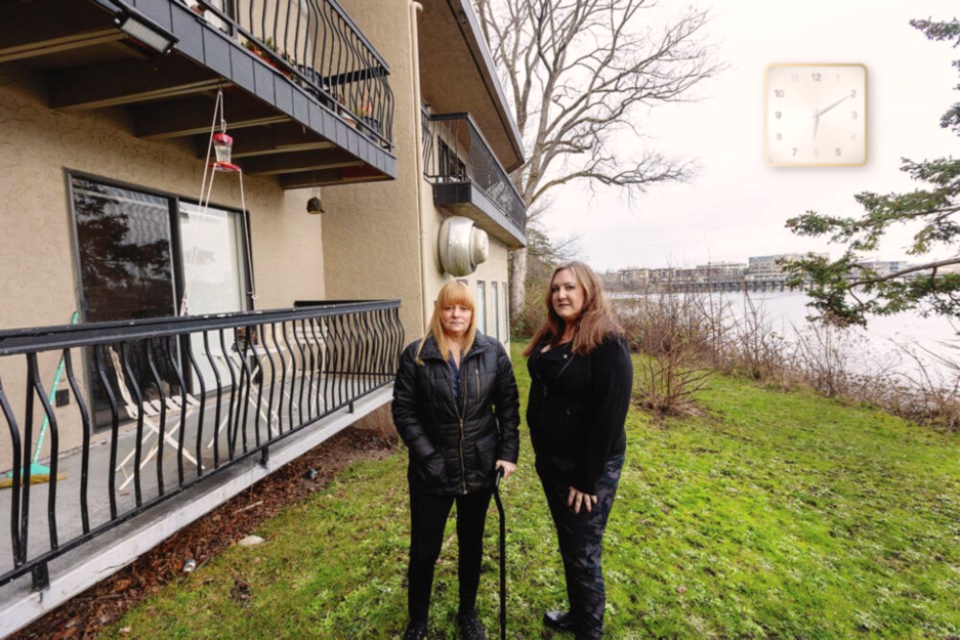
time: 6:10
